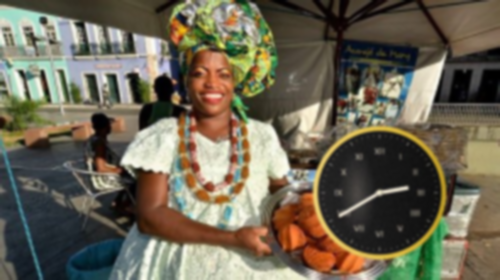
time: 2:40
